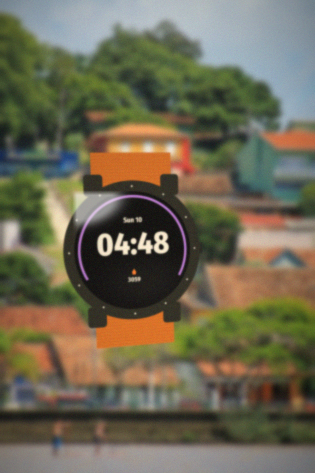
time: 4:48
